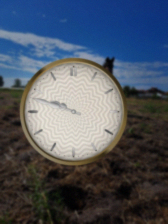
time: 9:48
